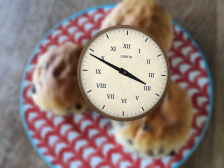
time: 3:49
